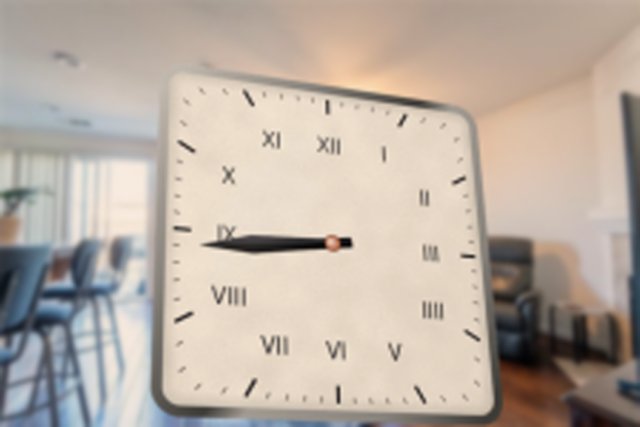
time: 8:44
